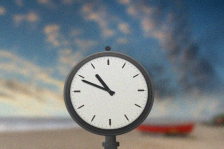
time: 10:49
